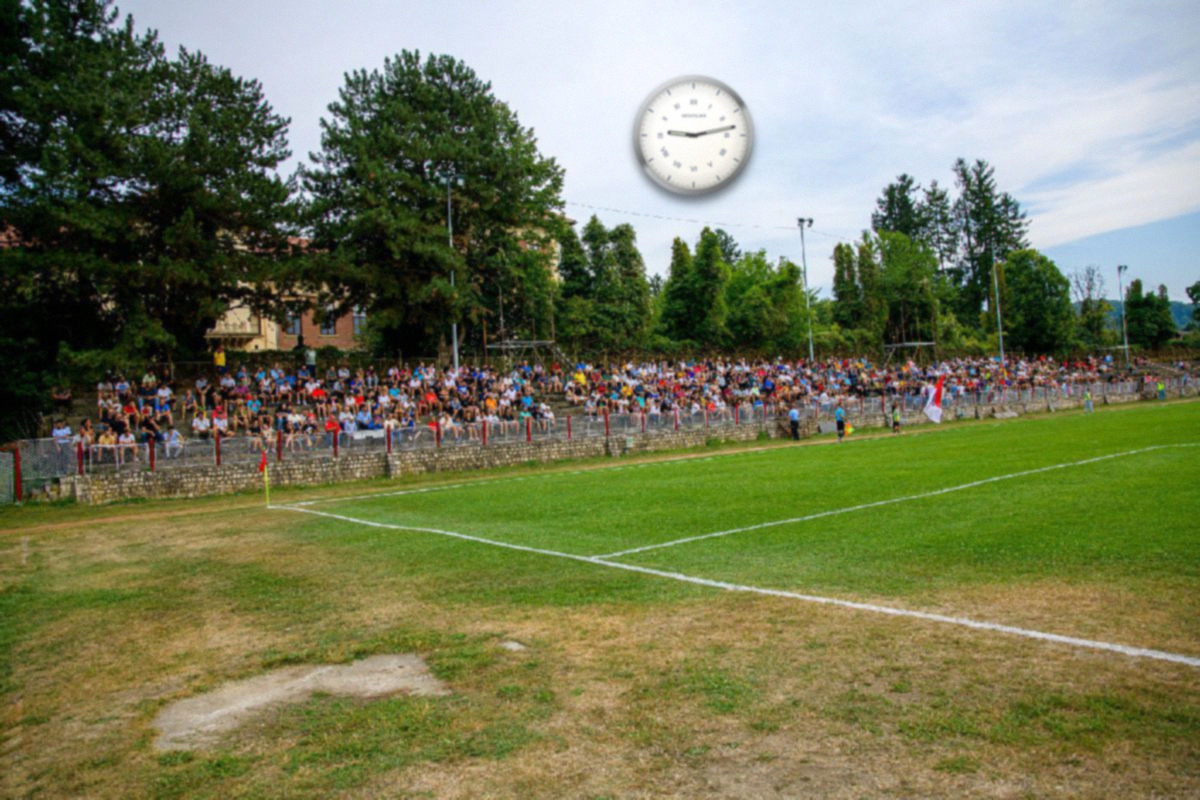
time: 9:13
